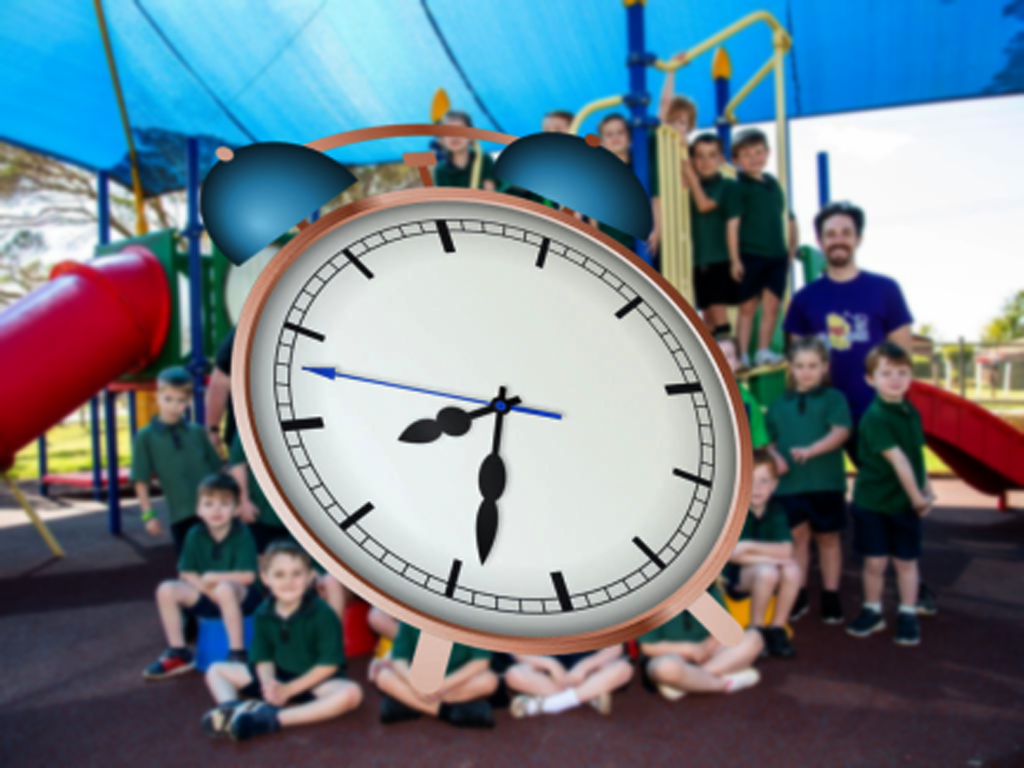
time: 8:33:48
